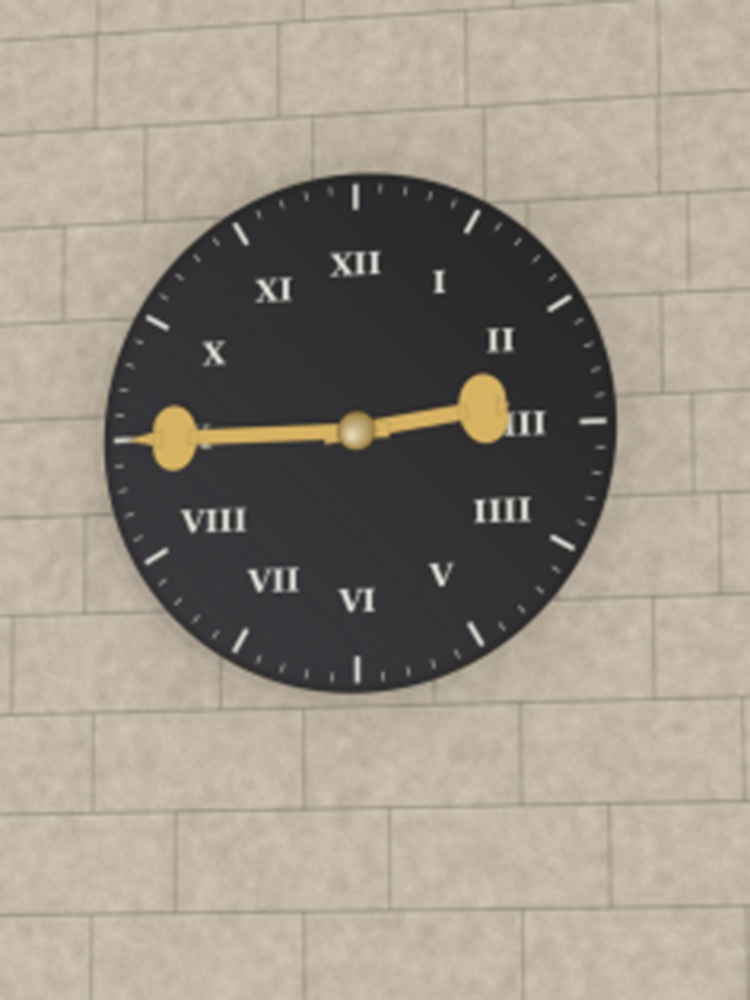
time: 2:45
